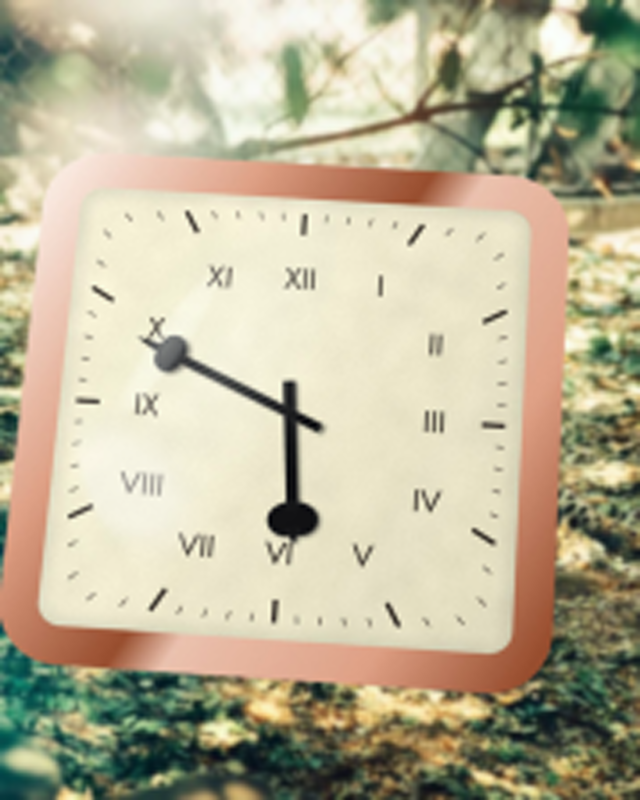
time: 5:49
